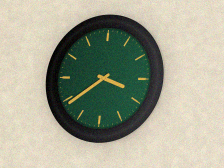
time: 3:39
